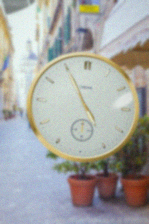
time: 4:55
